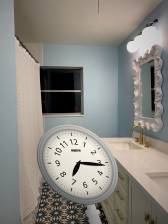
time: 7:16
